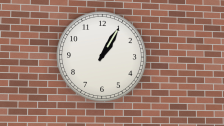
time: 1:05
